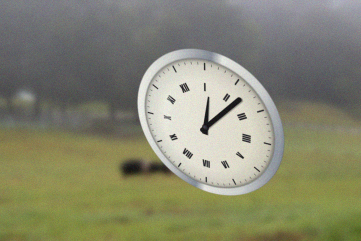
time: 1:12
